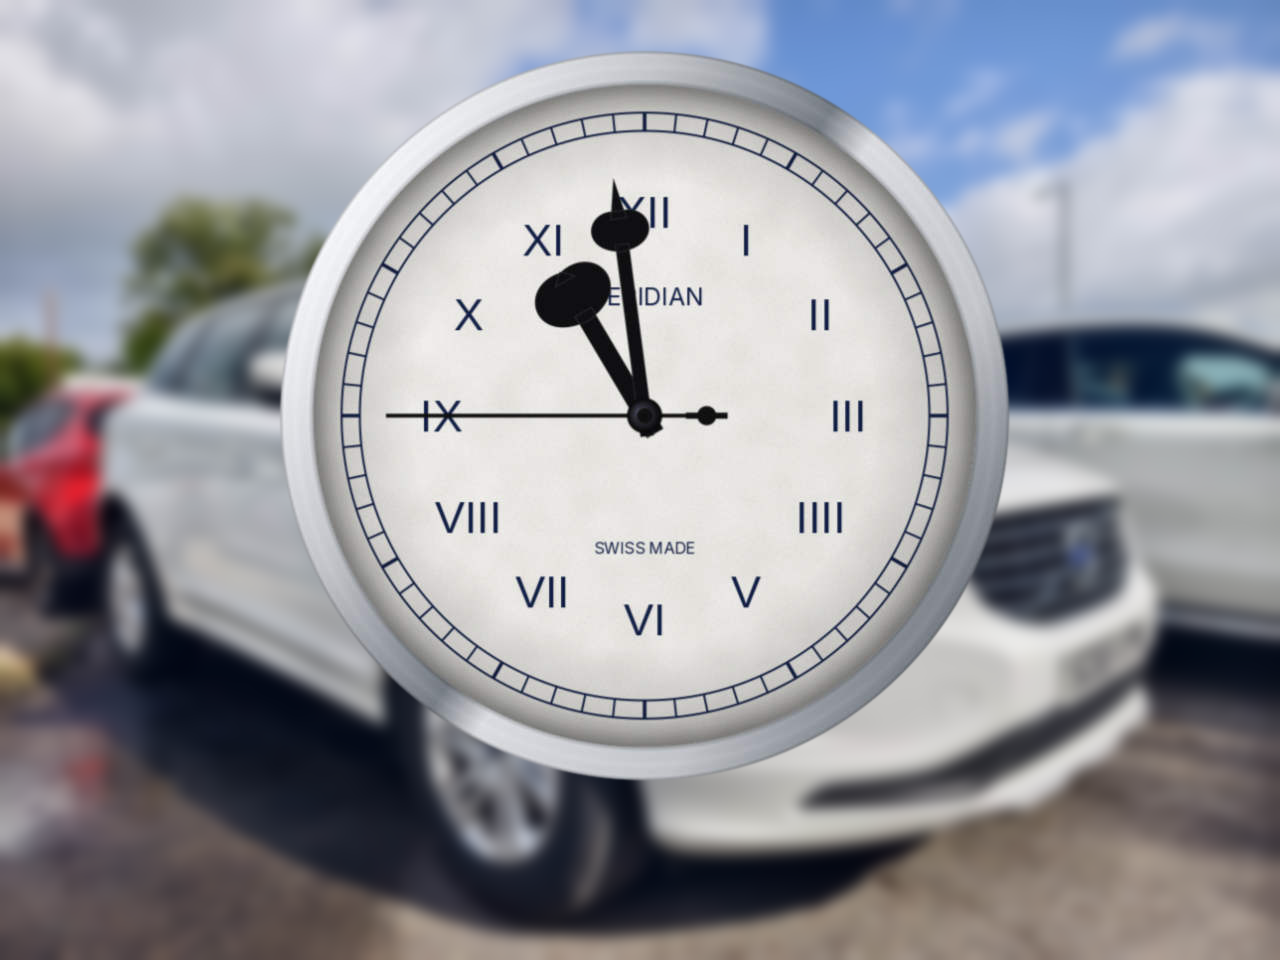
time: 10:58:45
